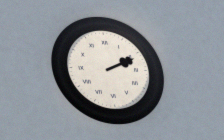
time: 2:11
